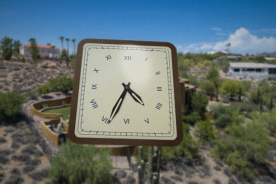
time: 4:34
